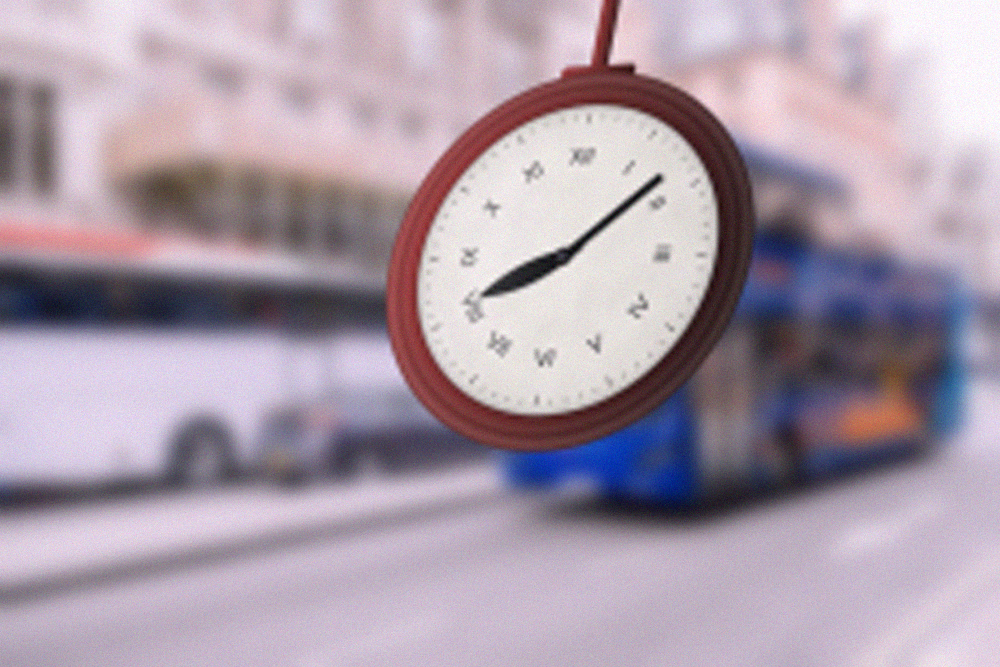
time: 8:08
